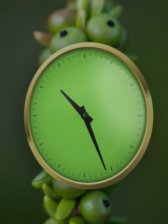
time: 10:26
